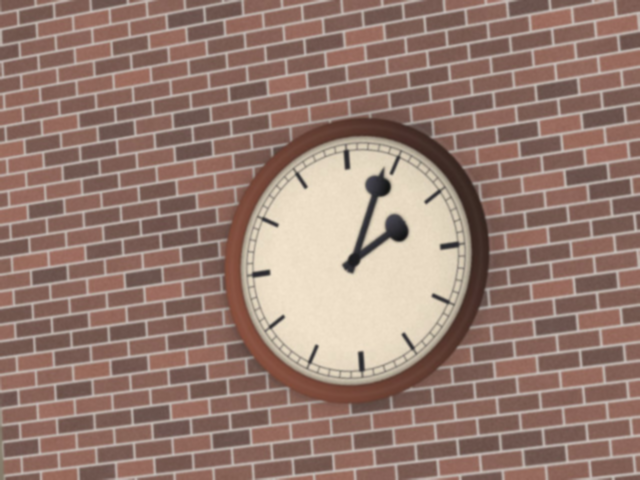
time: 2:04
